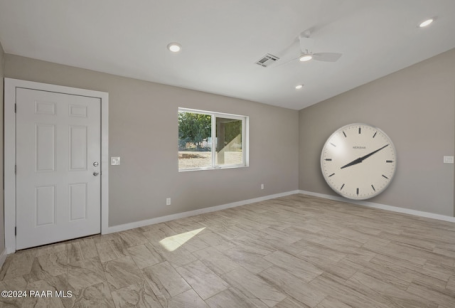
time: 8:10
